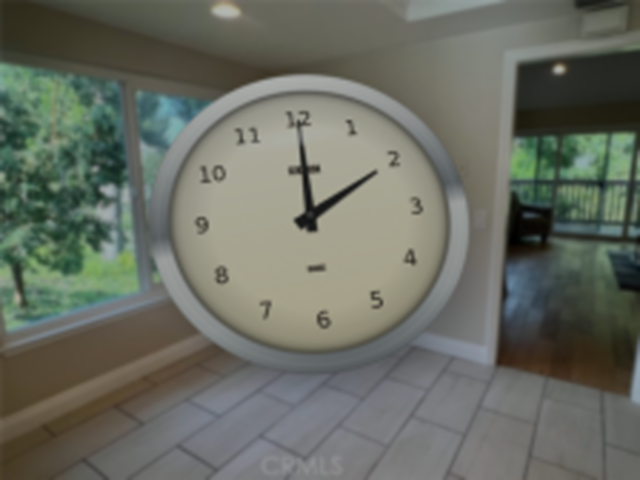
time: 2:00
